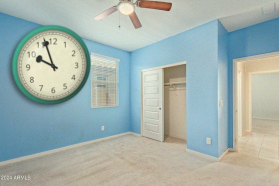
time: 9:57
